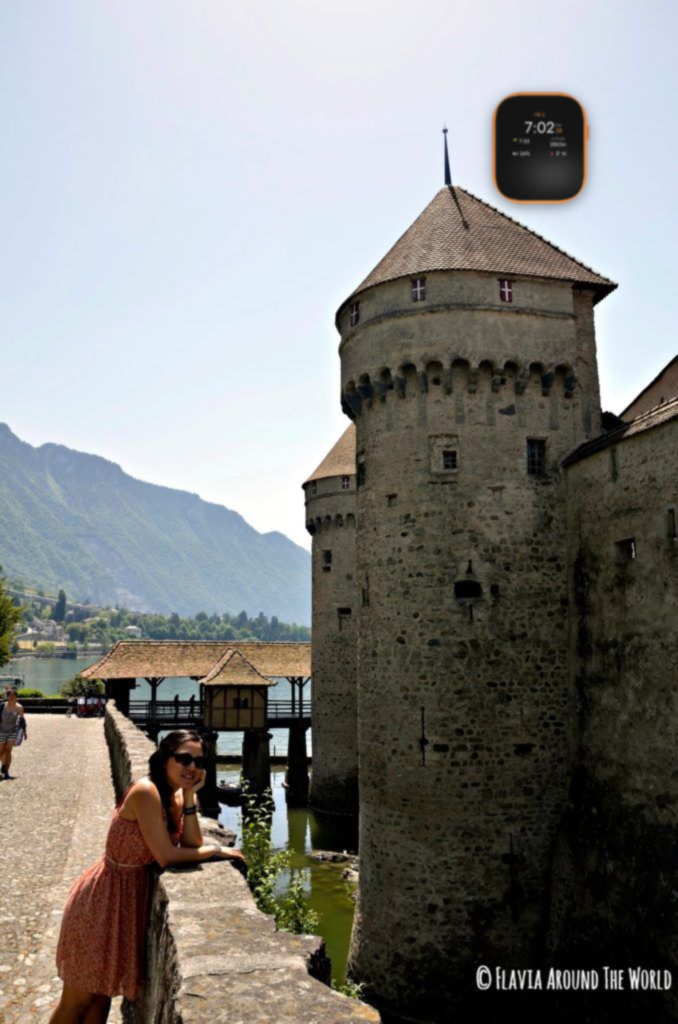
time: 7:02
